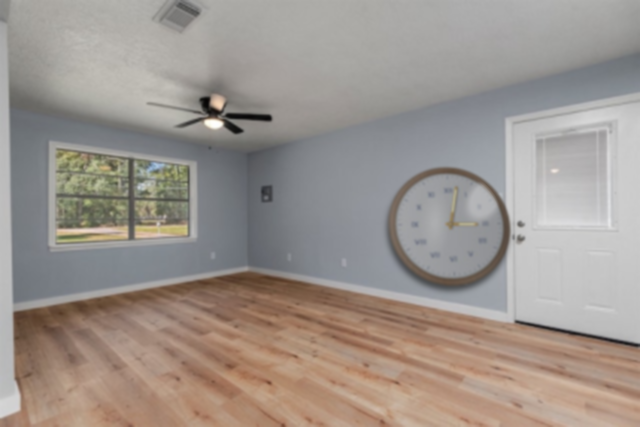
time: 3:02
